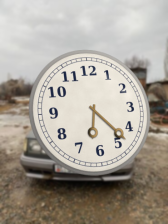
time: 6:23
